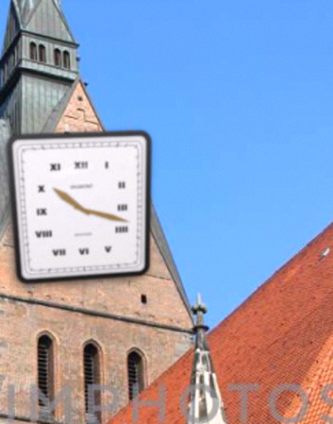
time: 10:18
